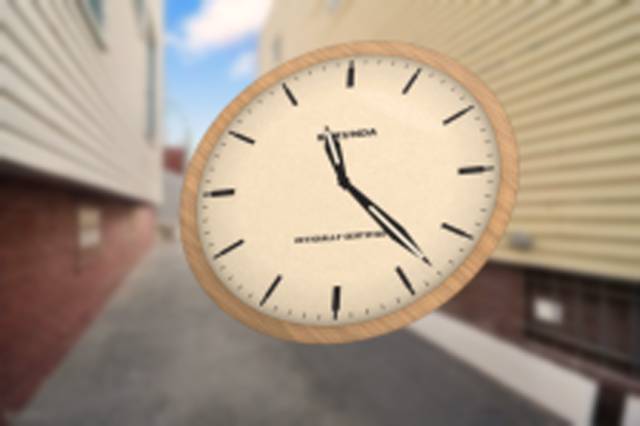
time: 11:23
